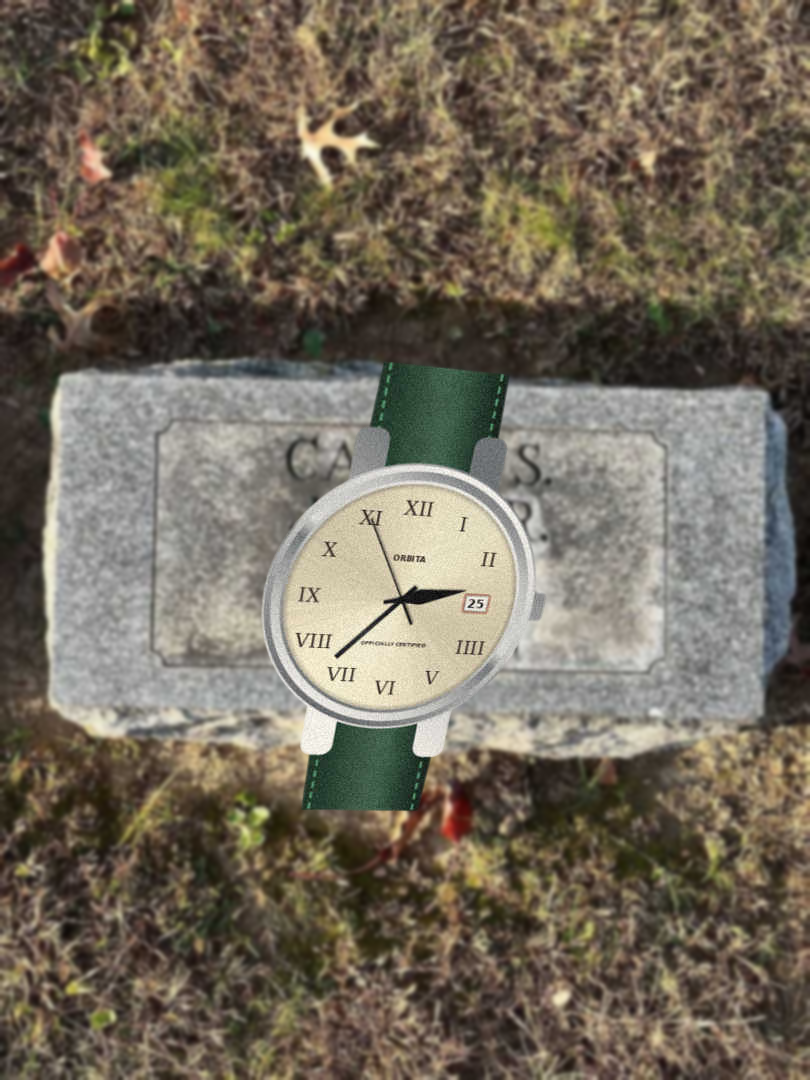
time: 2:36:55
